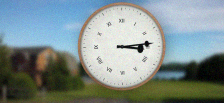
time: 3:14
